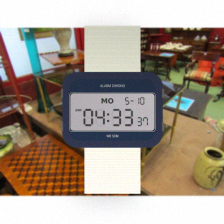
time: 4:33:37
